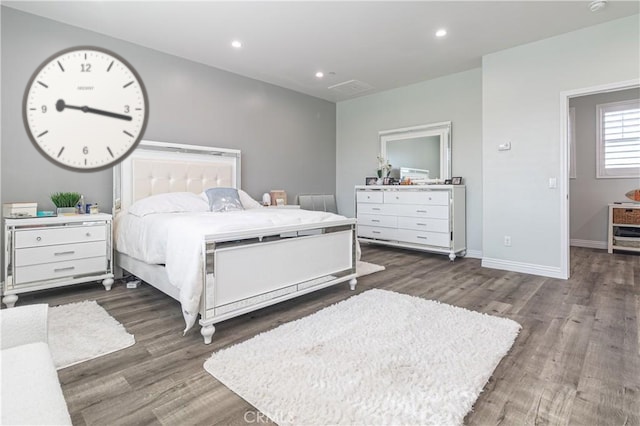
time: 9:17
